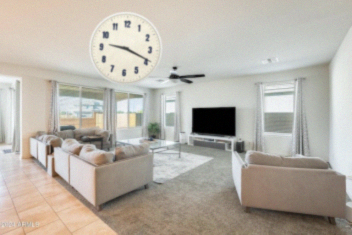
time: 9:19
